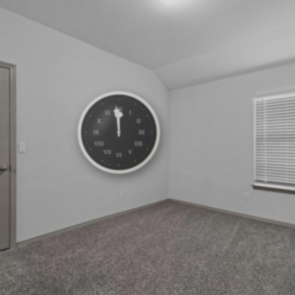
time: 11:59
